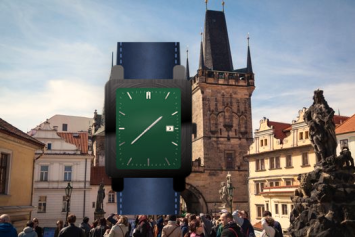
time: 1:38
